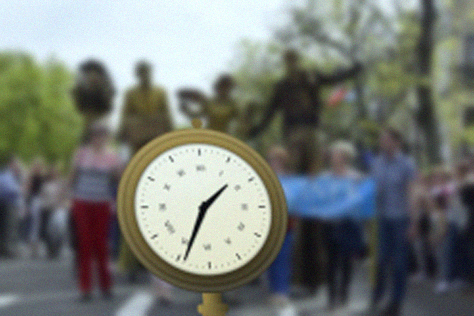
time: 1:34
